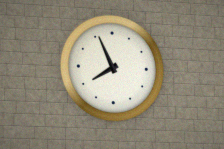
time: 7:56
